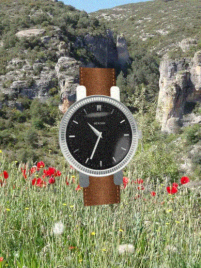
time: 10:34
